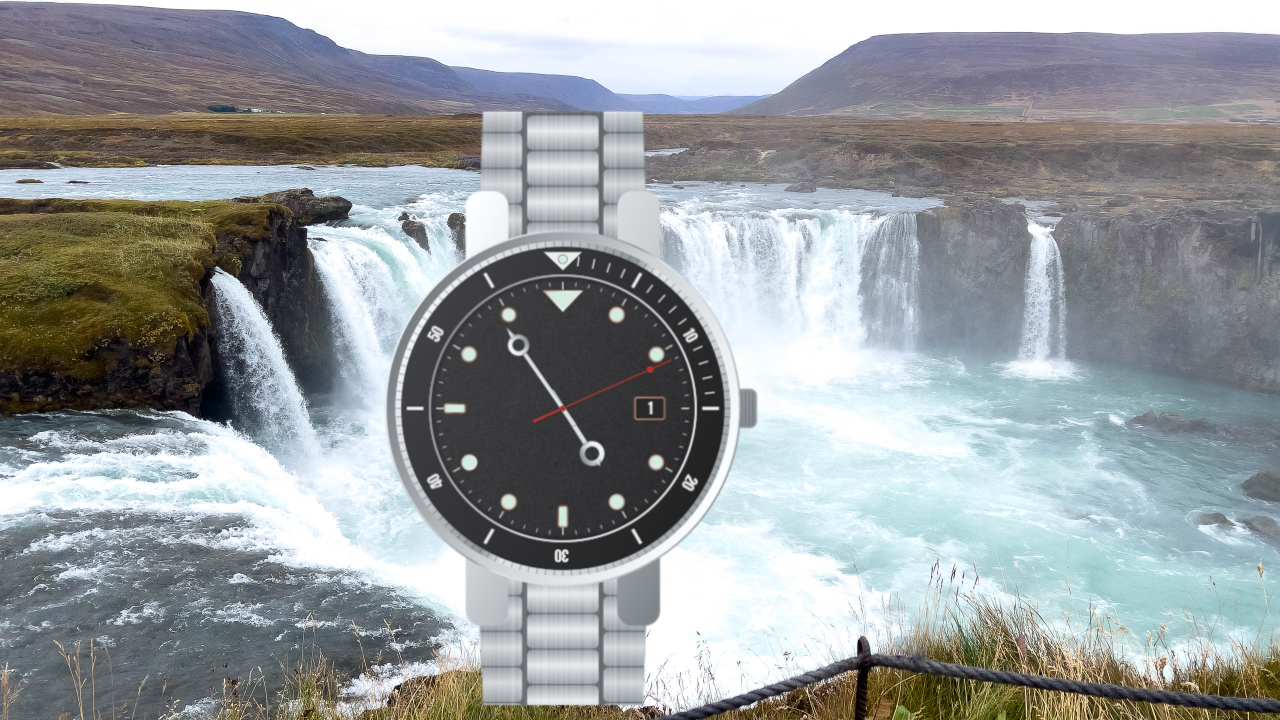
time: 4:54:11
